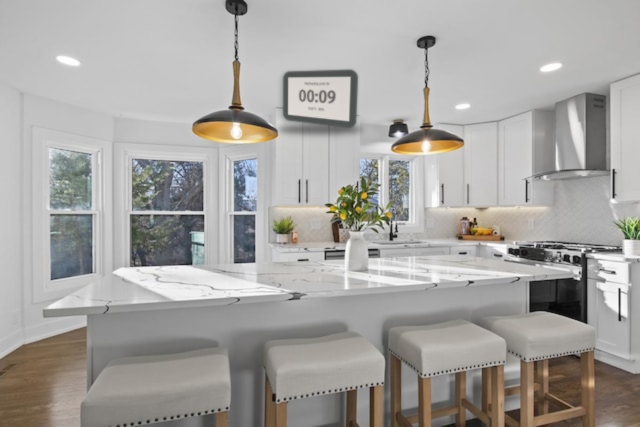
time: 0:09
